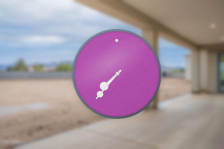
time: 7:37
